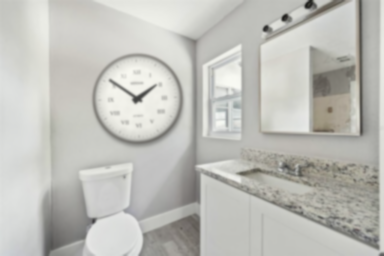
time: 1:51
